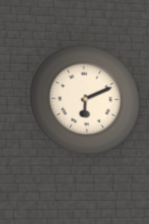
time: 6:11
